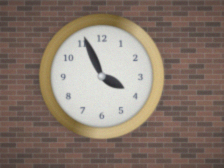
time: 3:56
